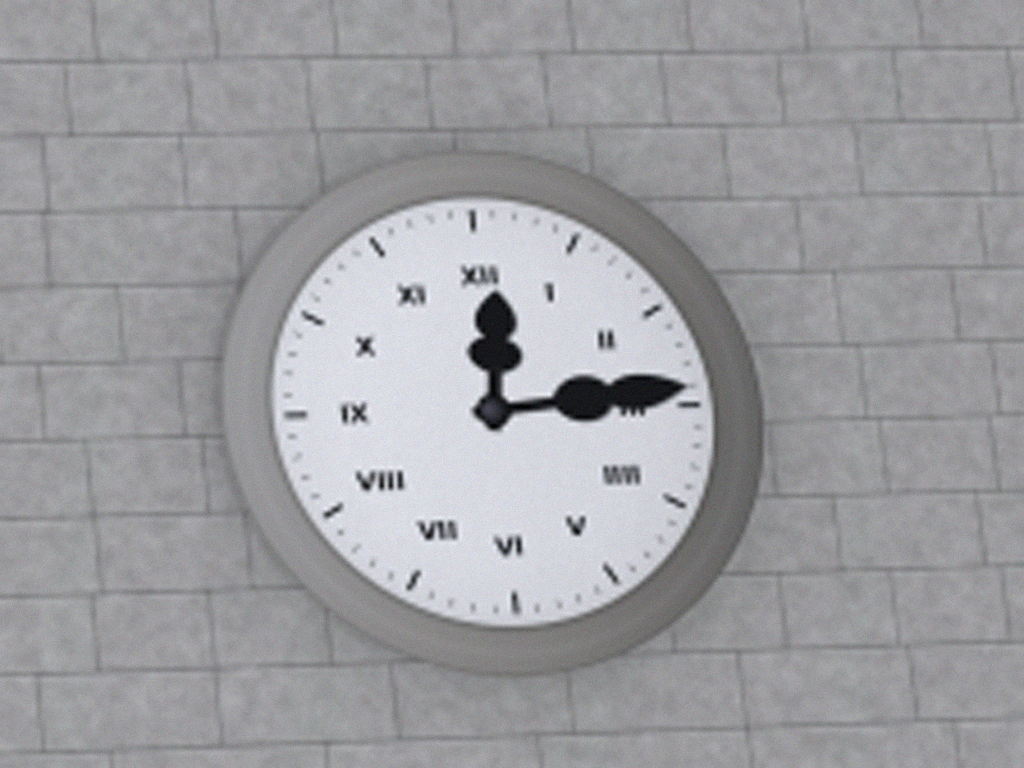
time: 12:14
